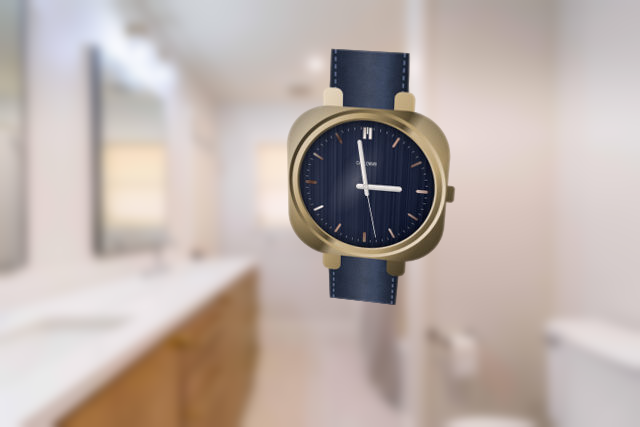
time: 2:58:28
